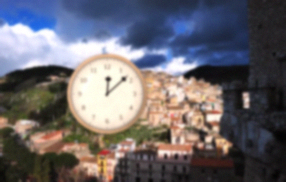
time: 12:08
